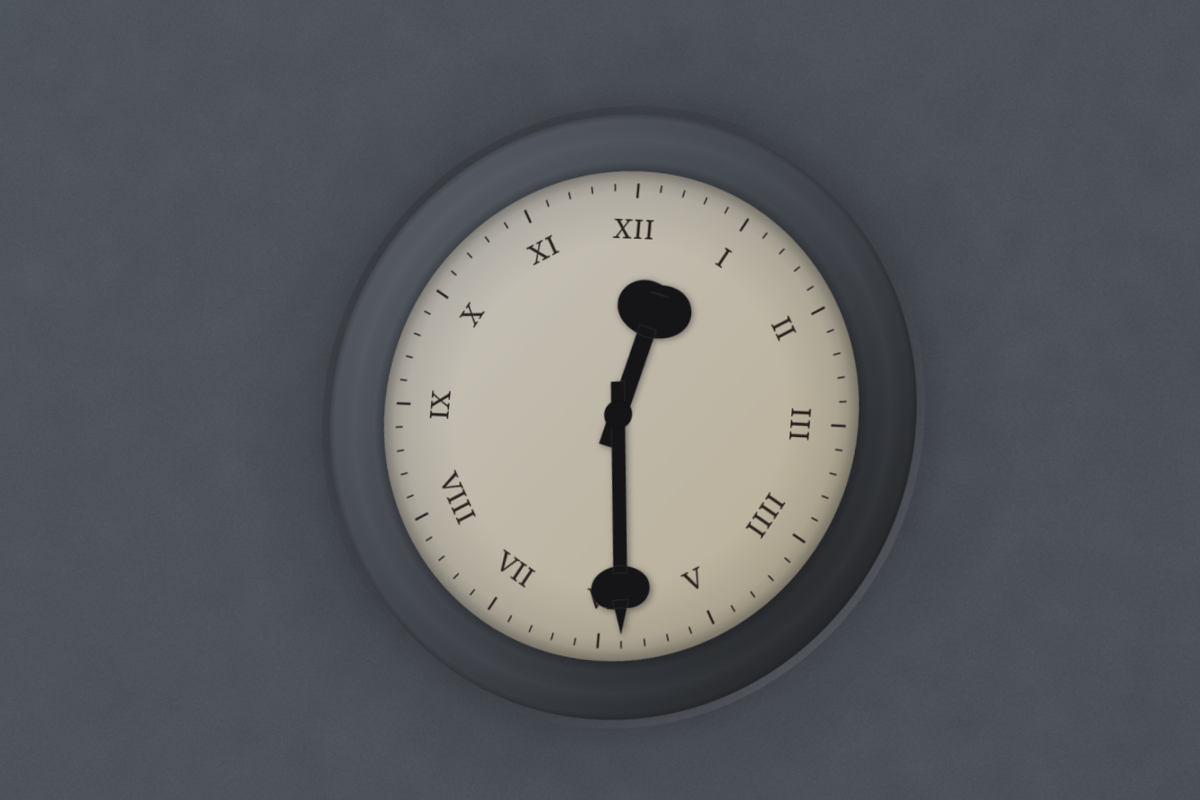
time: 12:29
